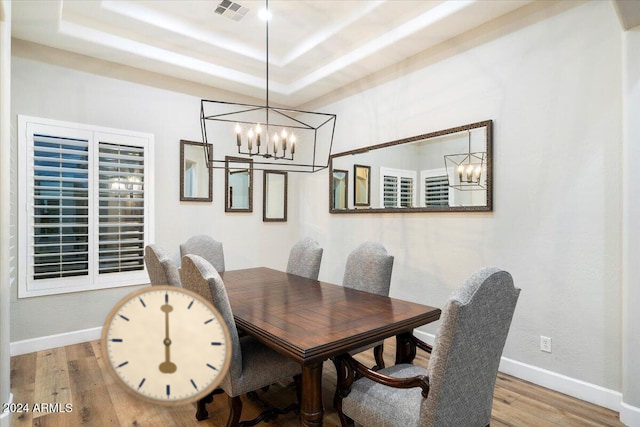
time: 6:00
